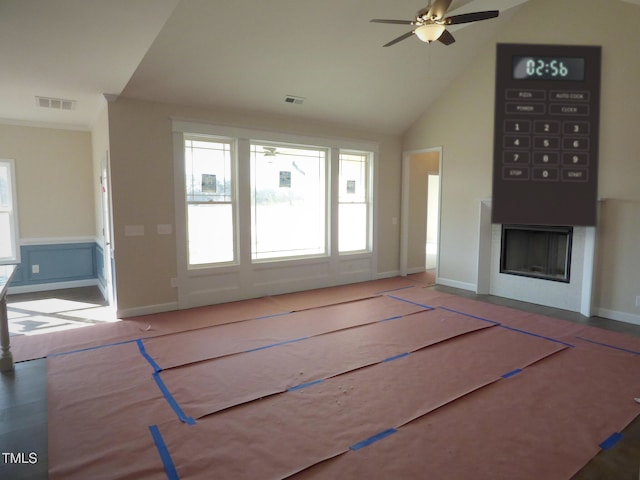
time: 2:56
